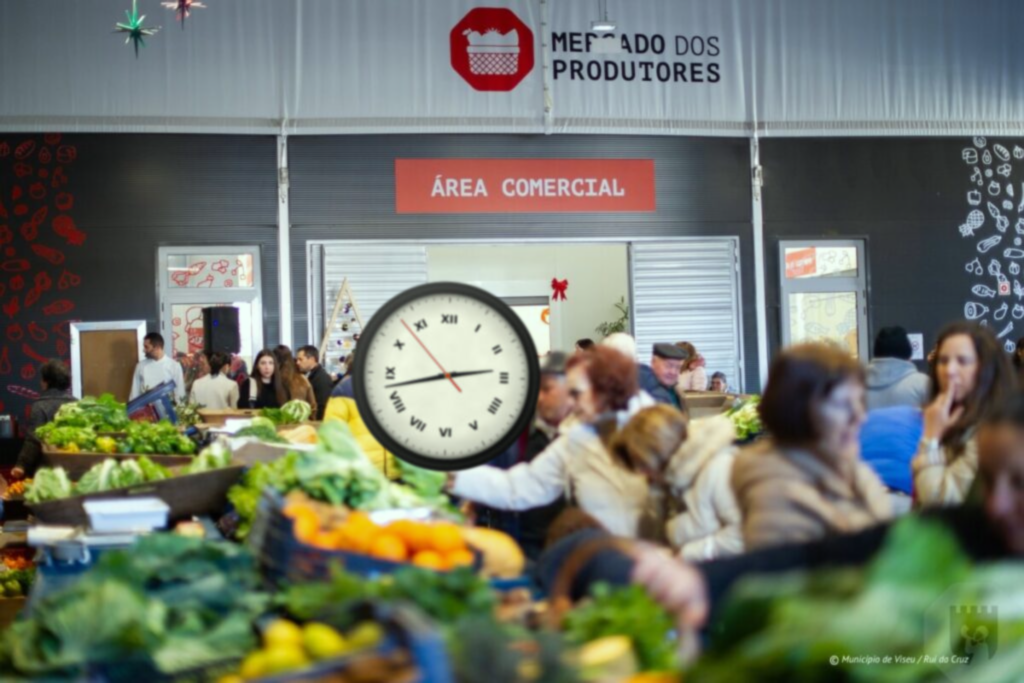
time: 2:42:53
